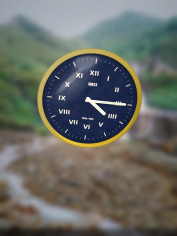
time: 4:15
